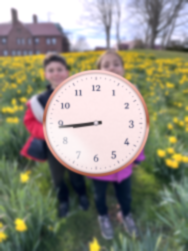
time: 8:44
